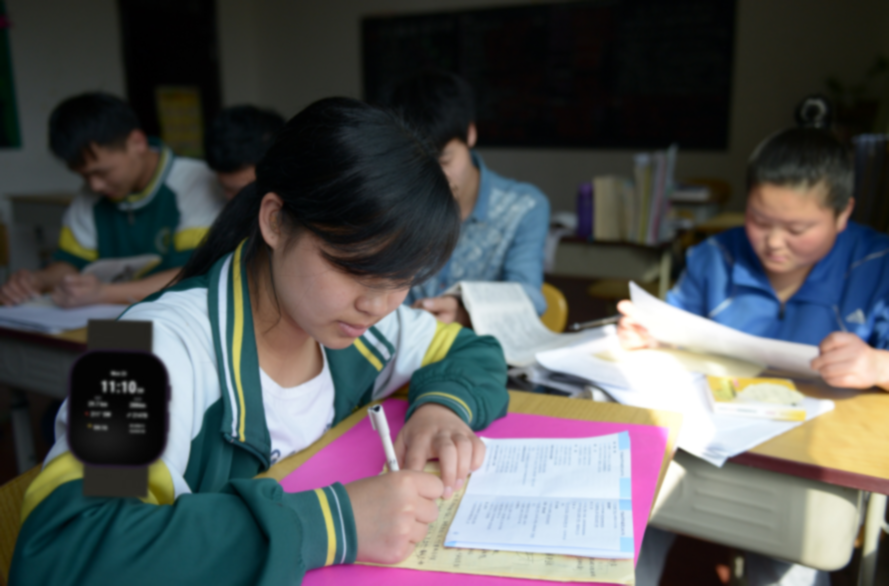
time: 11:10
